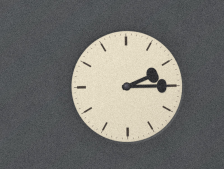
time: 2:15
